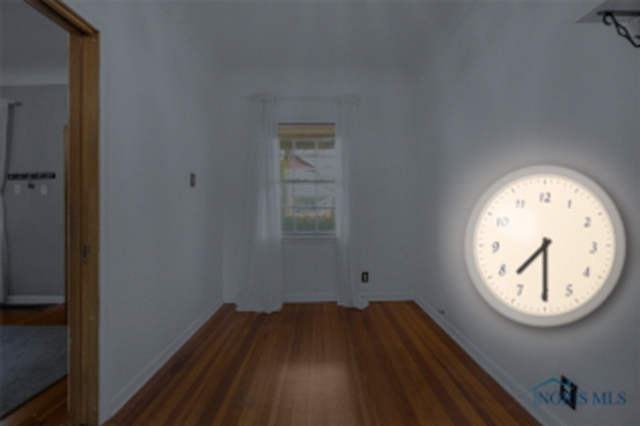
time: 7:30
